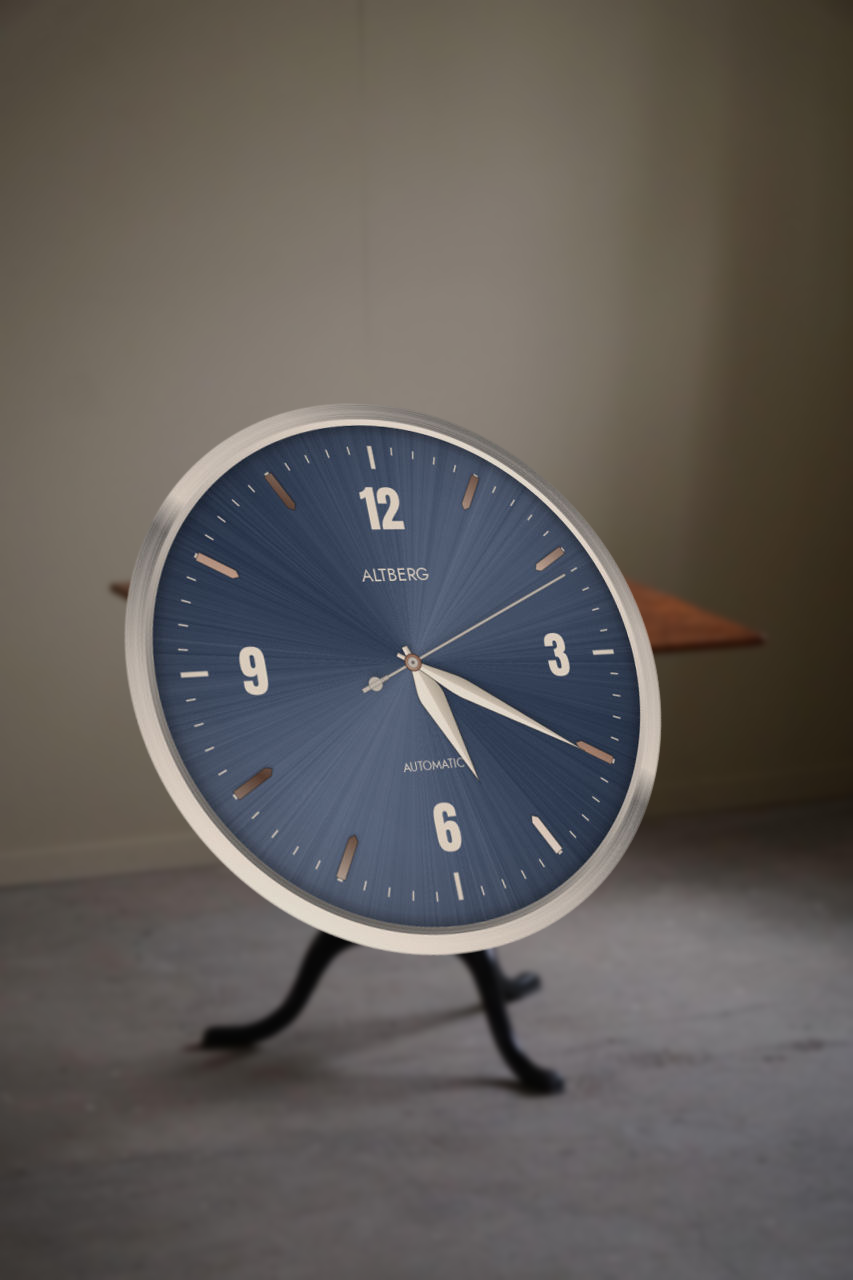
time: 5:20:11
